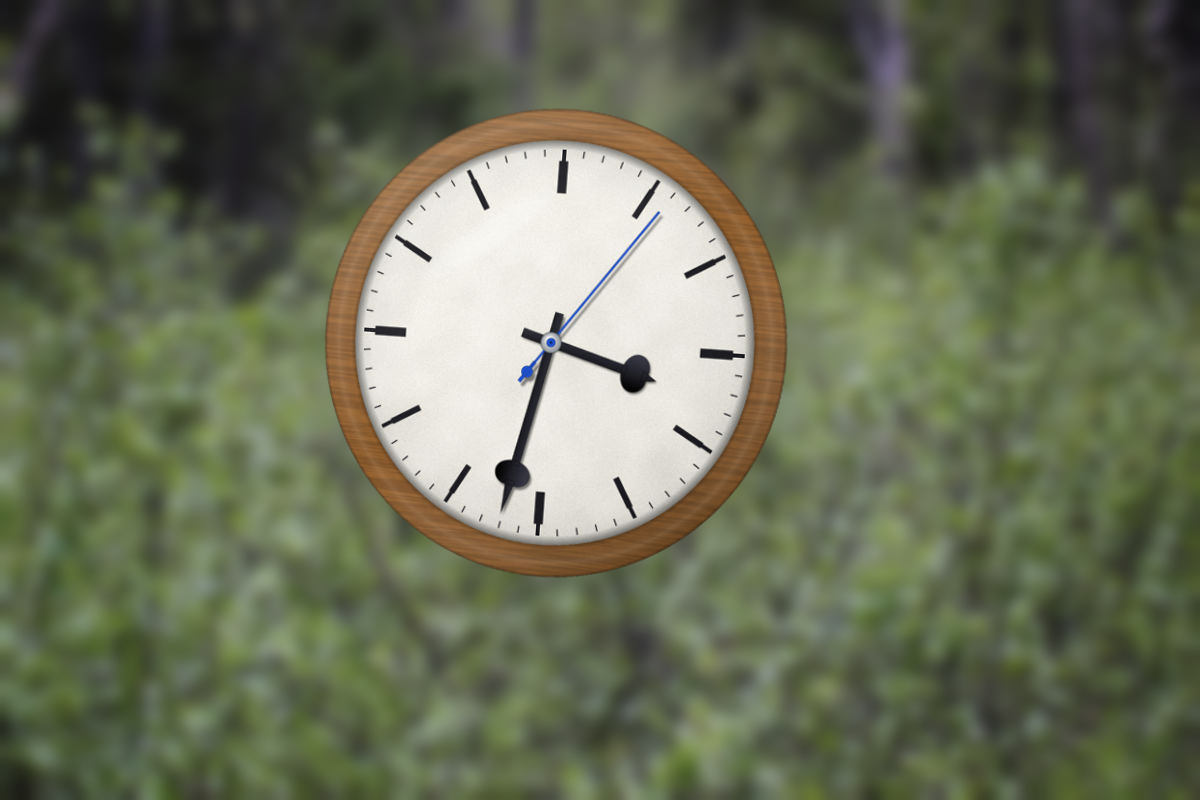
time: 3:32:06
